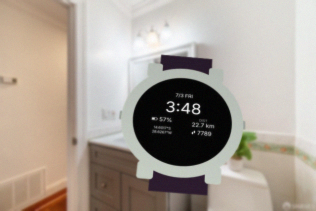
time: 3:48
